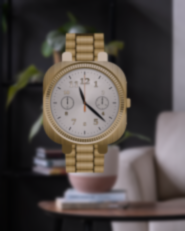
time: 11:22
